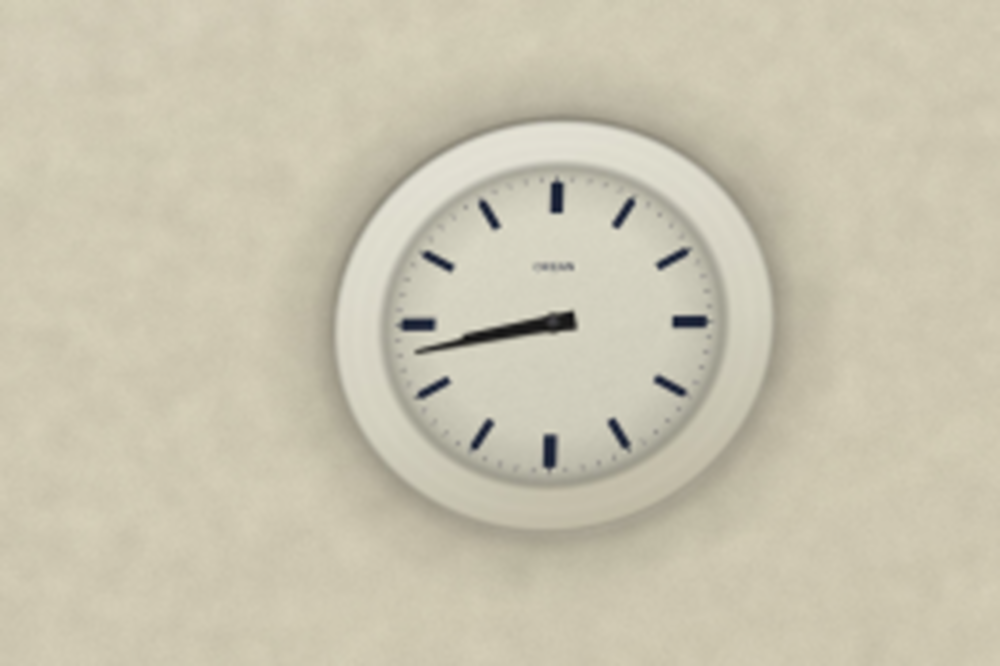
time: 8:43
